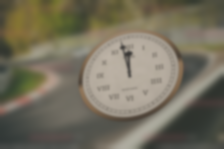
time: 11:58
